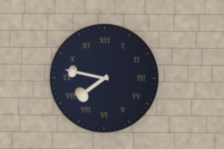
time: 7:47
